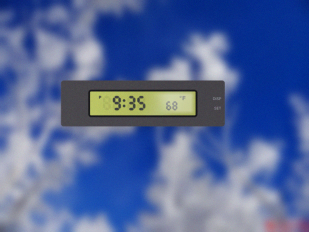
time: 9:35
